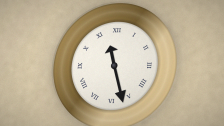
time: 11:27
